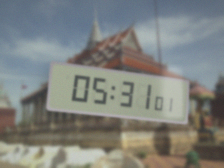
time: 5:31:01
